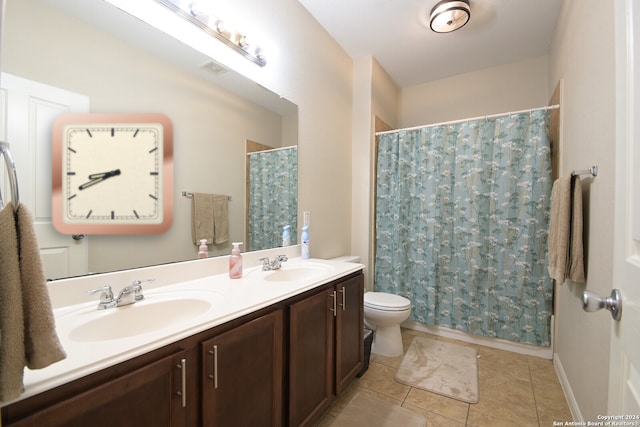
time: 8:41
